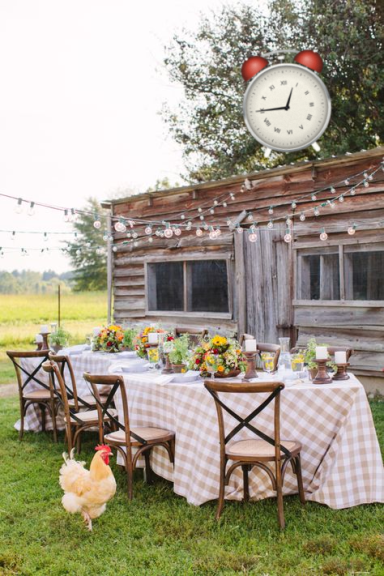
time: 12:45
